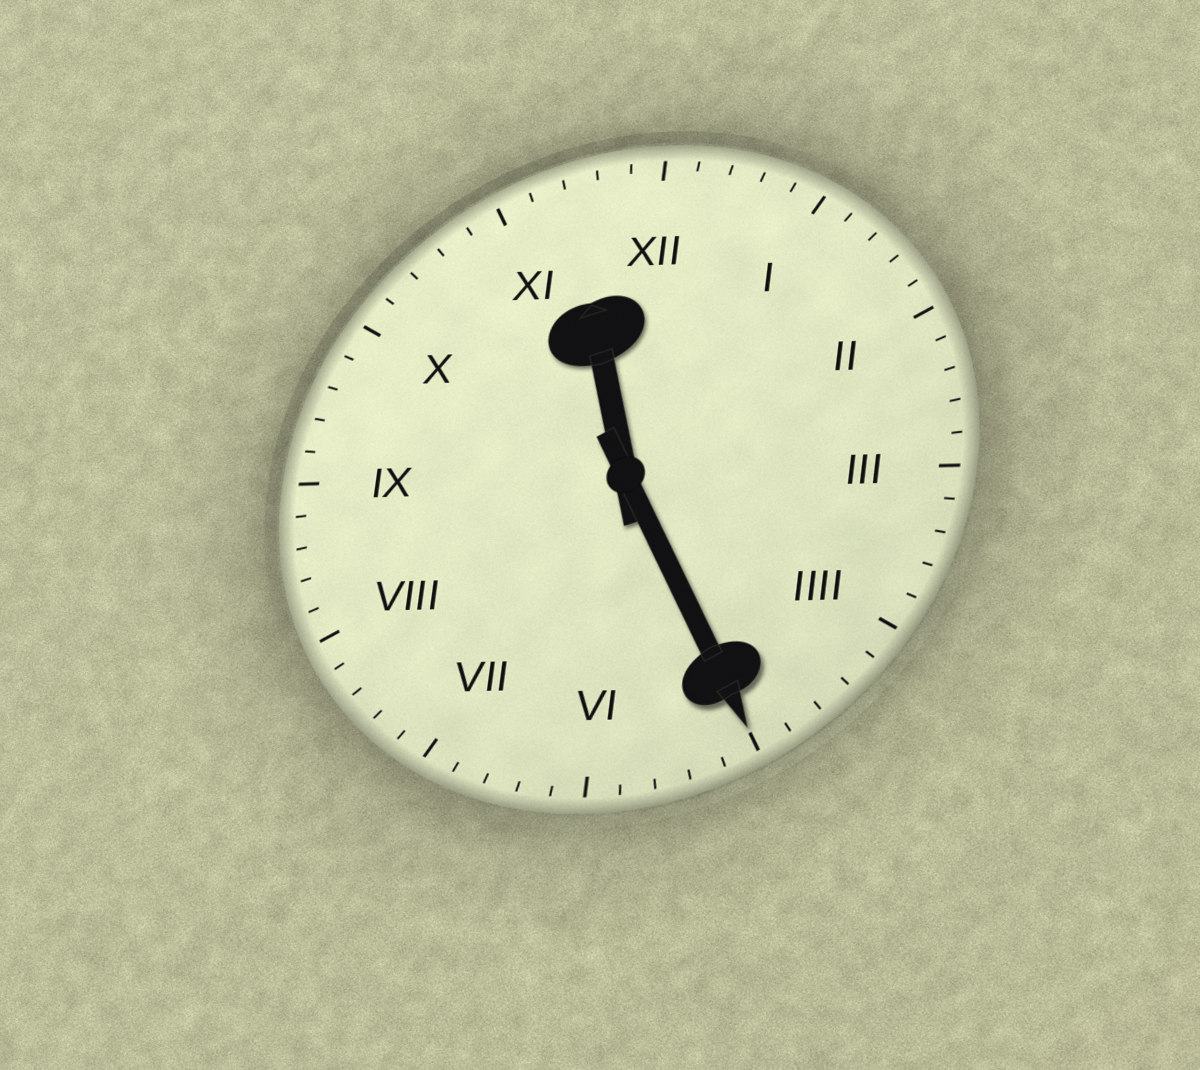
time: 11:25
